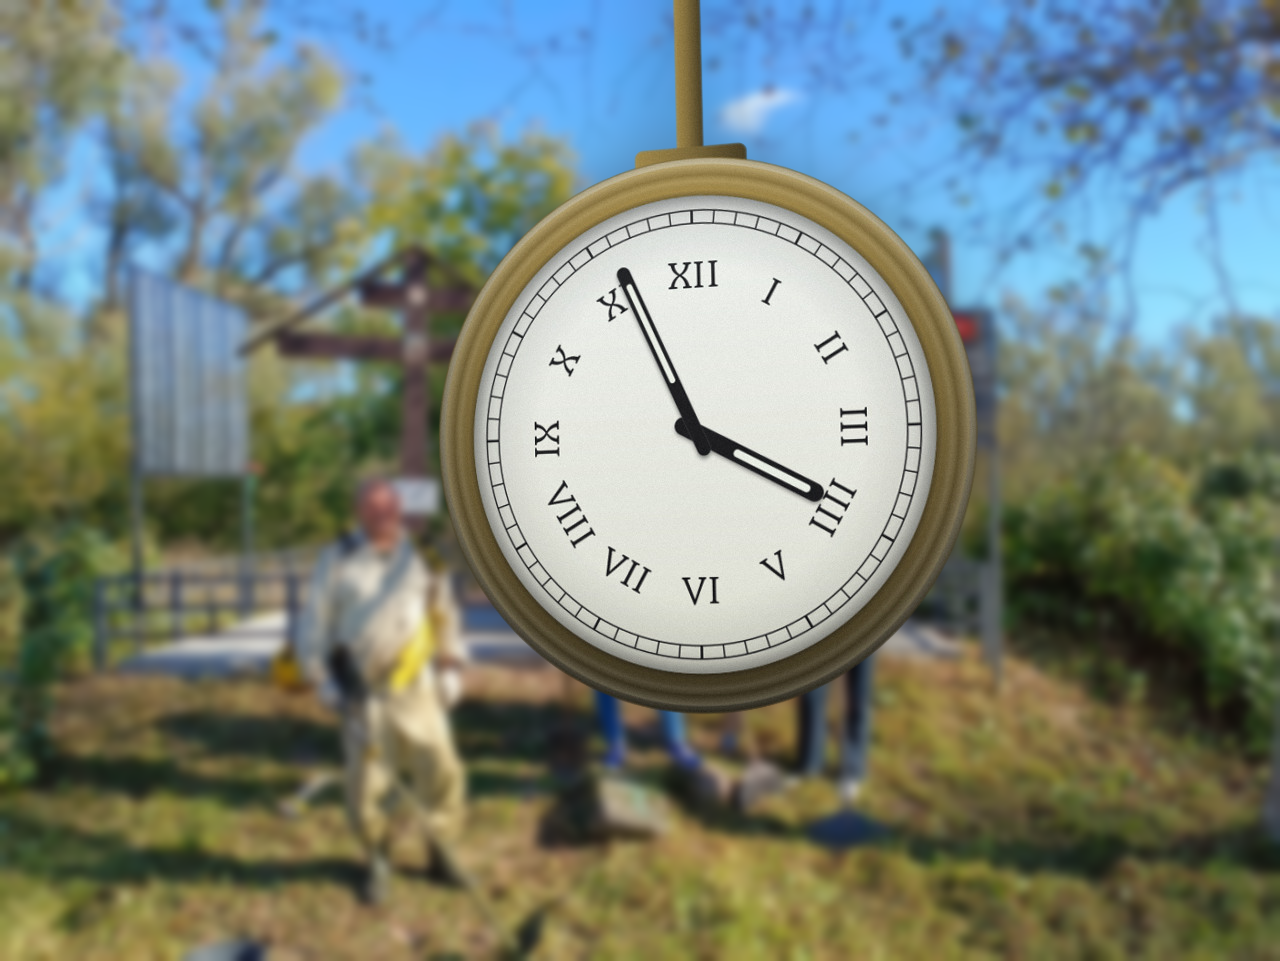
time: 3:56
